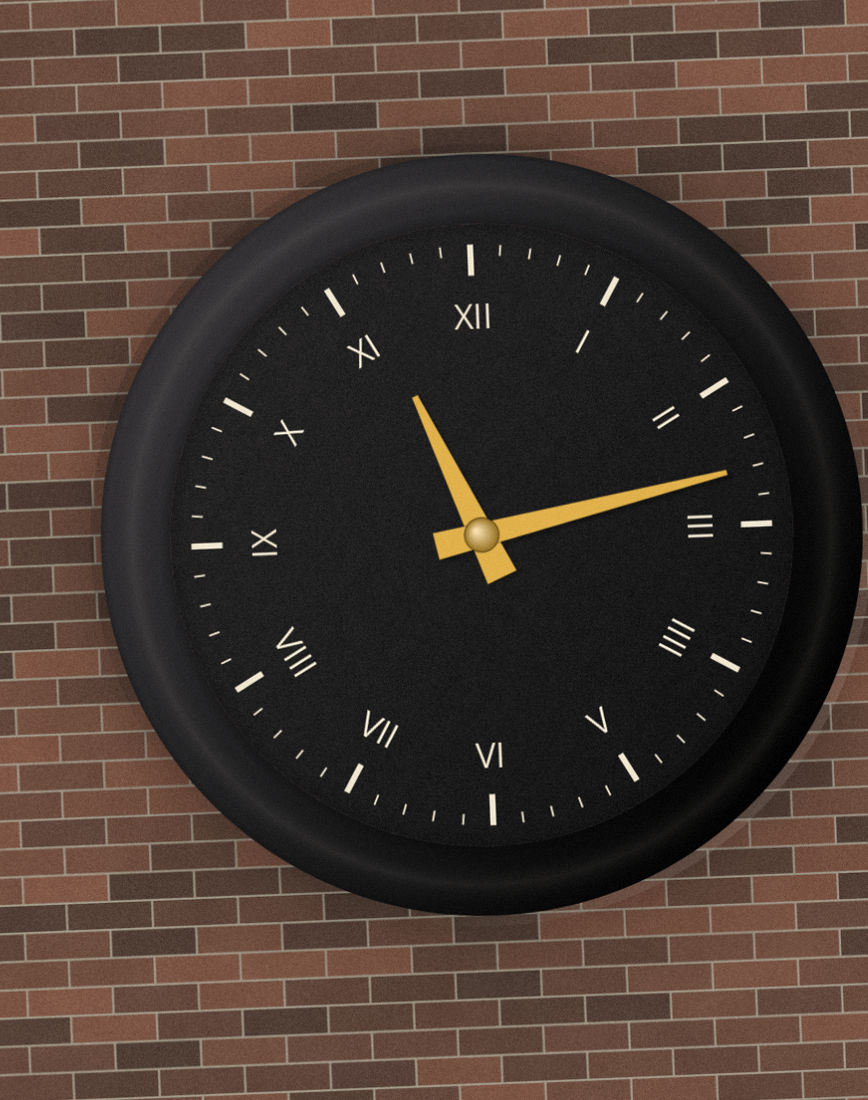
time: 11:13
